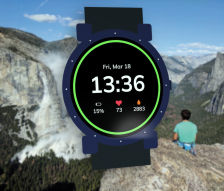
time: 13:36
